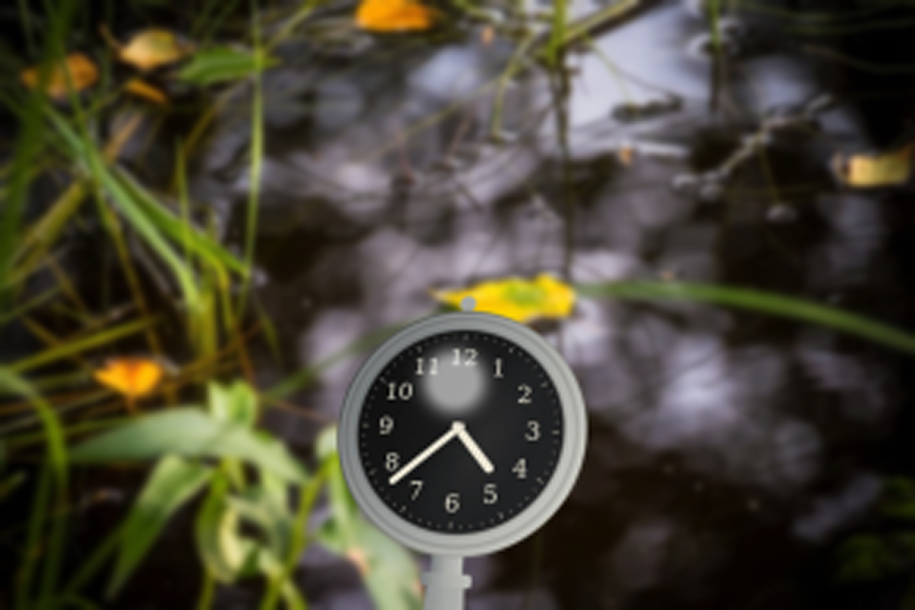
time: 4:38
